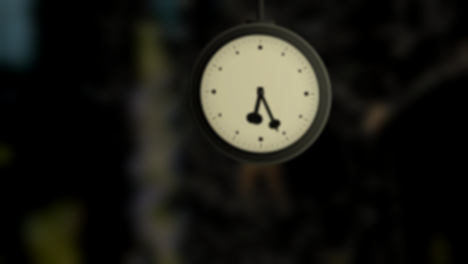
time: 6:26
